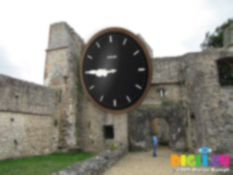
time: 8:45
